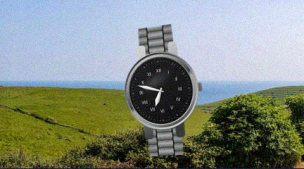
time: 6:48
